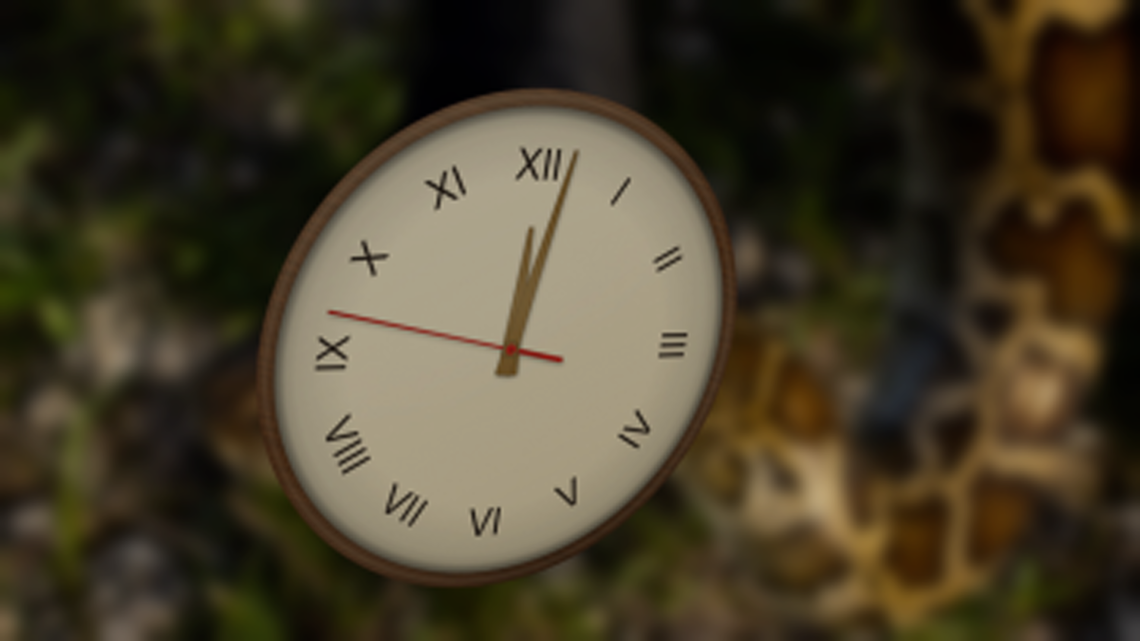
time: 12:01:47
